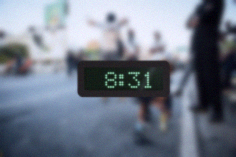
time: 8:31
